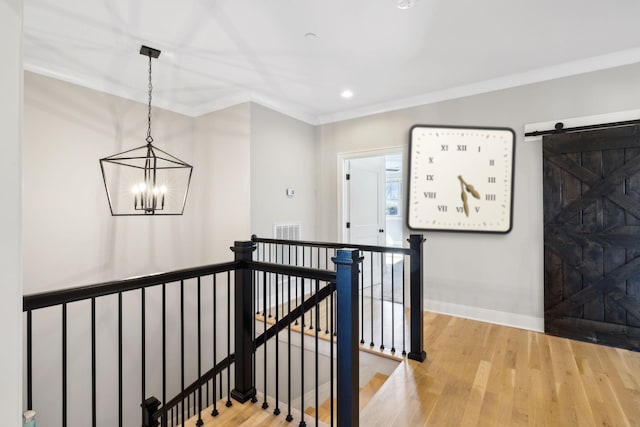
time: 4:28
